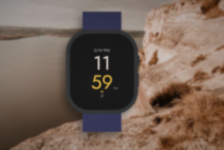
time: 11:59
